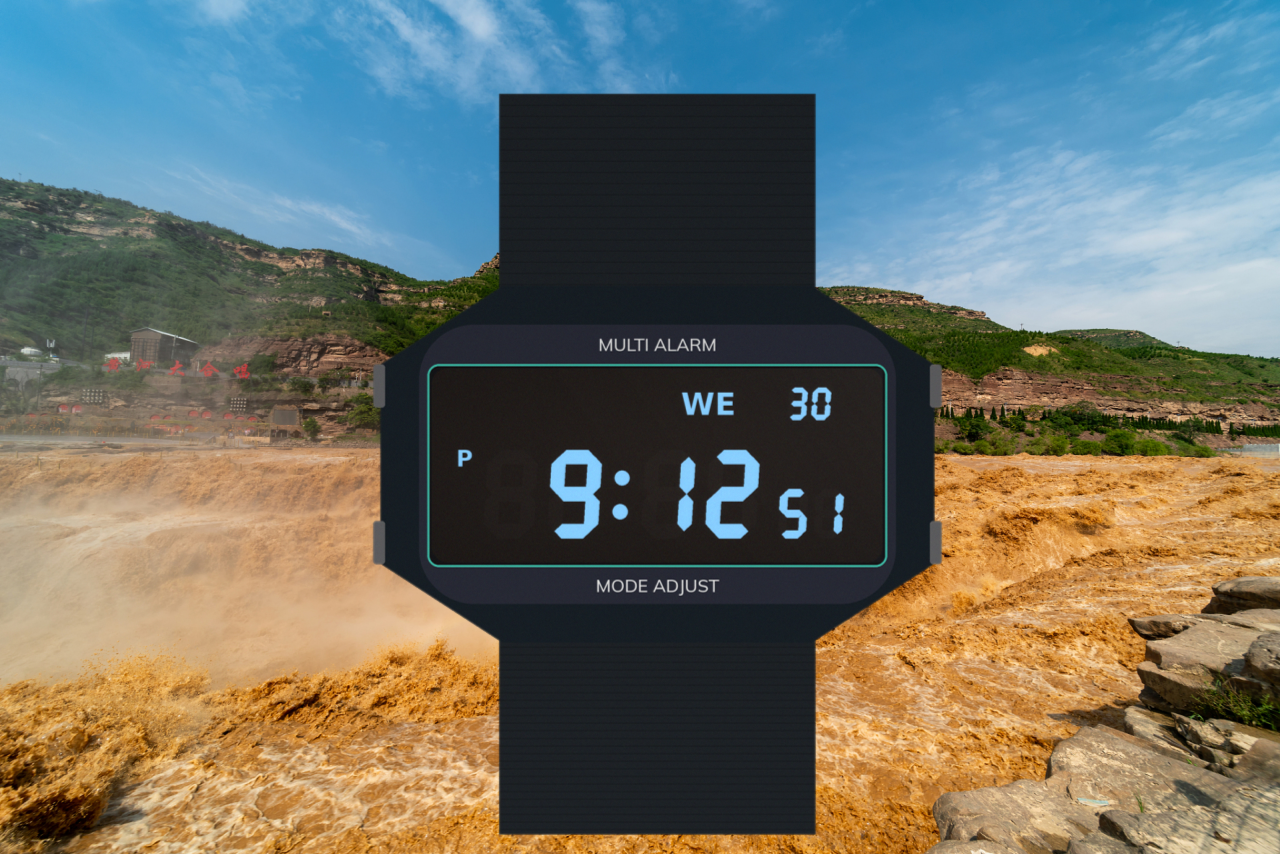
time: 9:12:51
